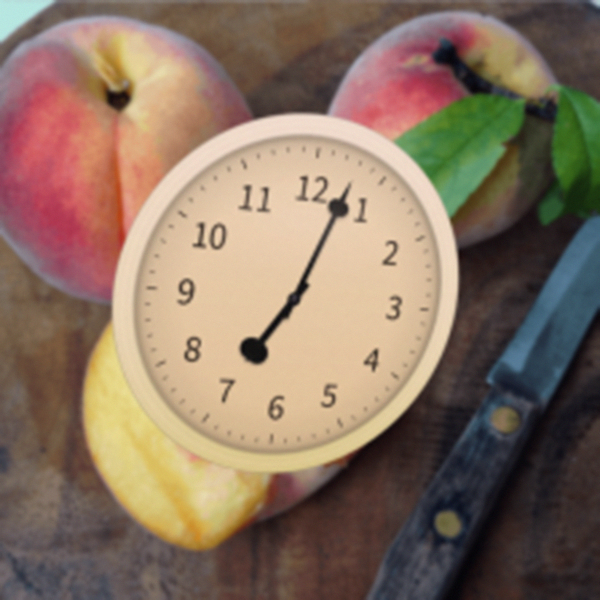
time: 7:03
